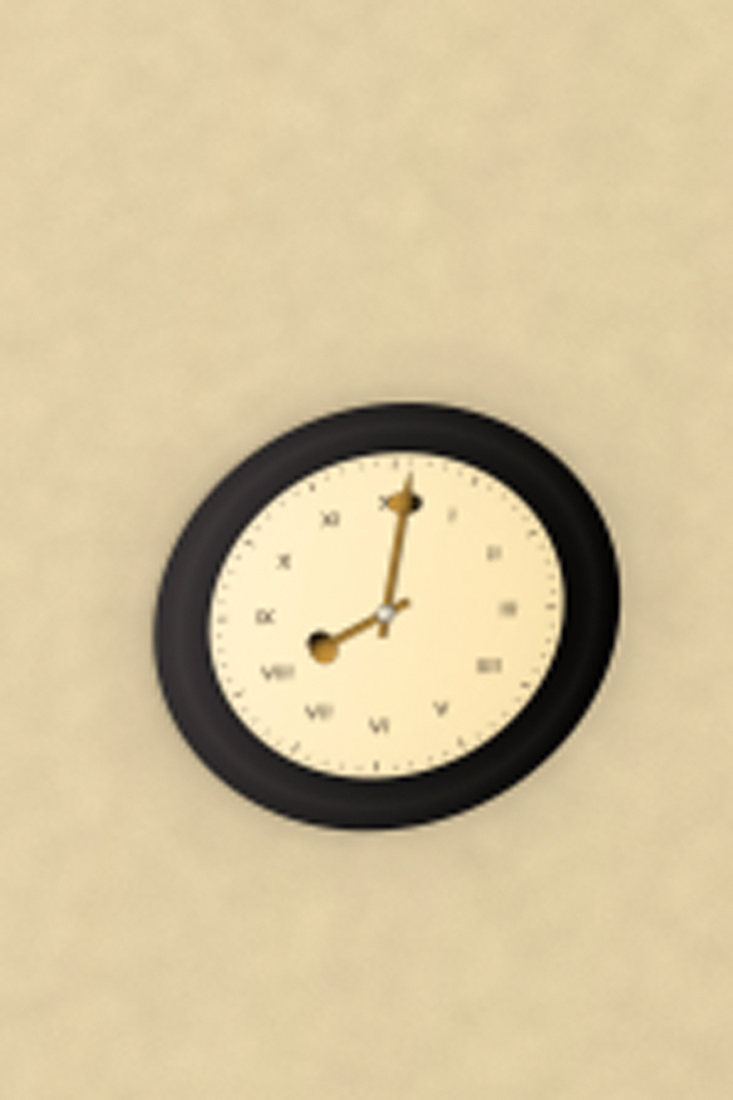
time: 8:01
